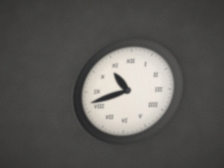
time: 10:42
